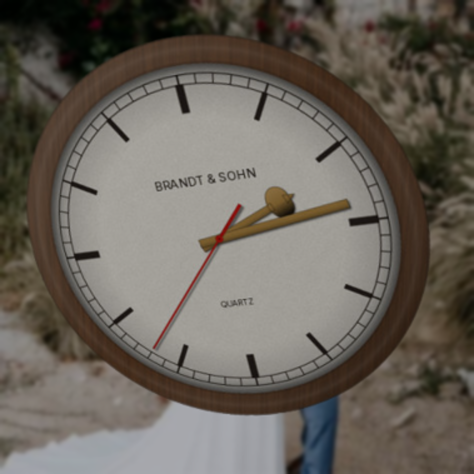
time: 2:13:37
